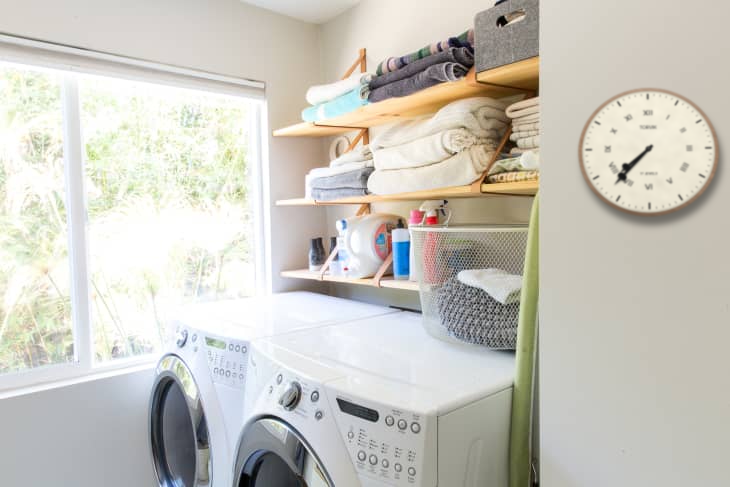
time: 7:37
